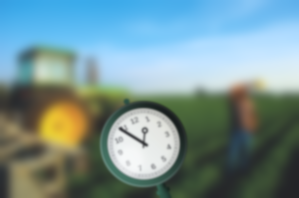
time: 12:54
